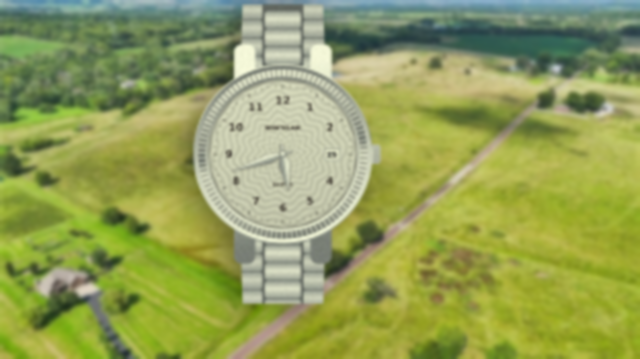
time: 5:42
